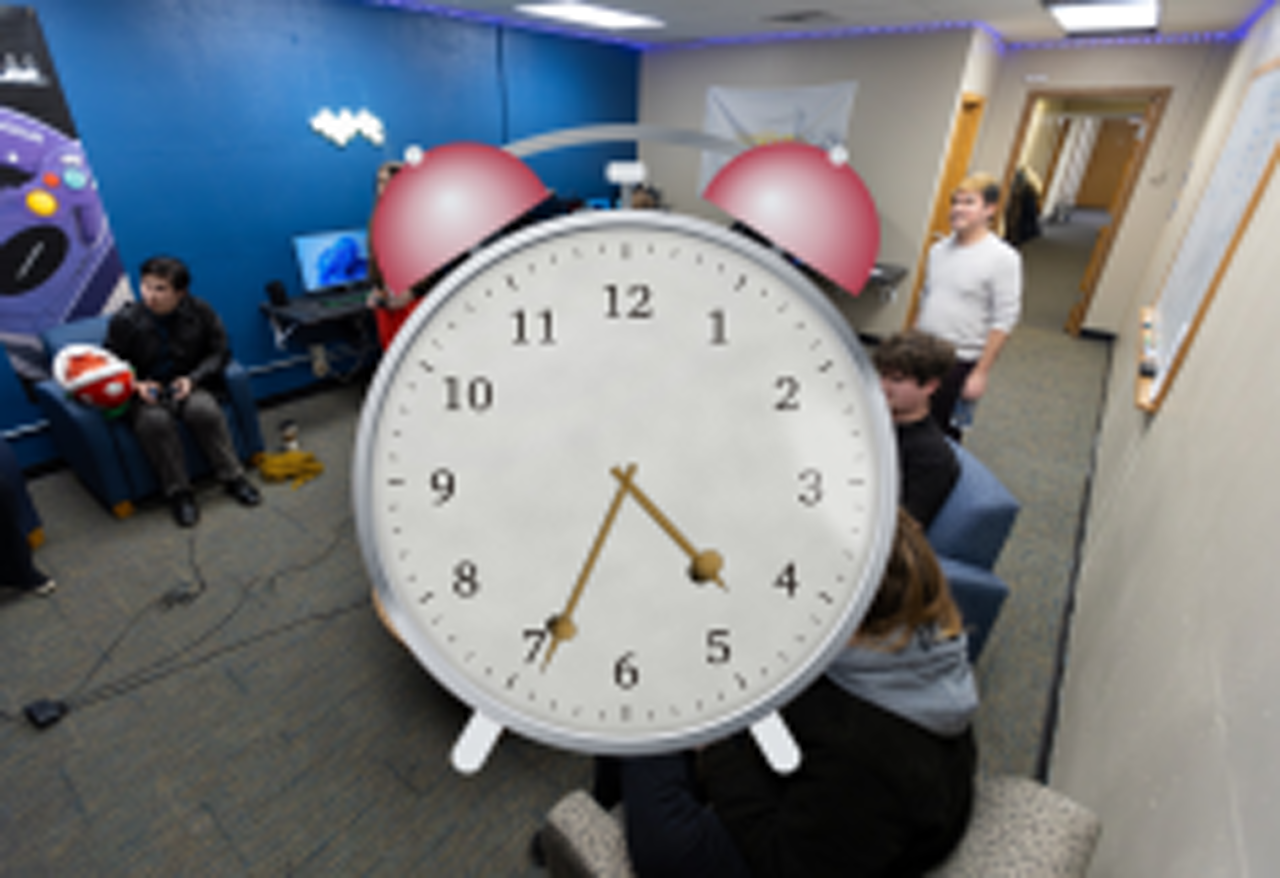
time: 4:34
